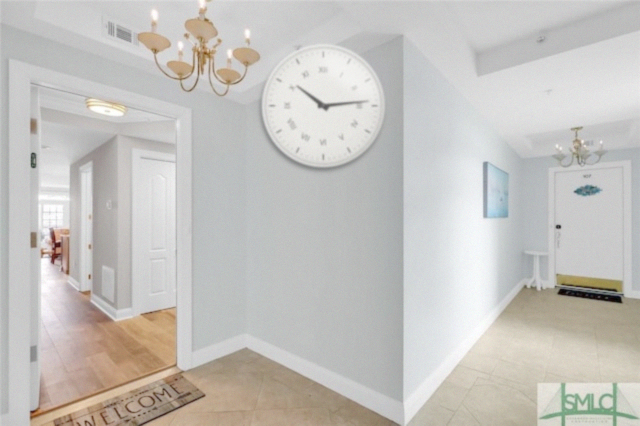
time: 10:14
